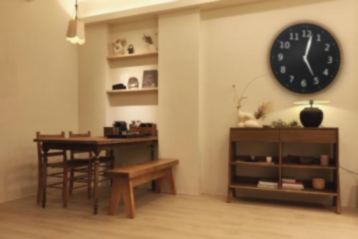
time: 5:02
